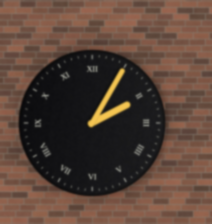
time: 2:05
